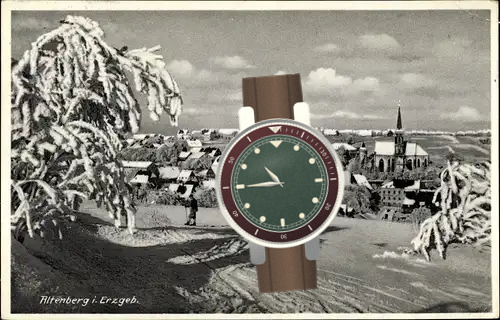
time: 10:45
